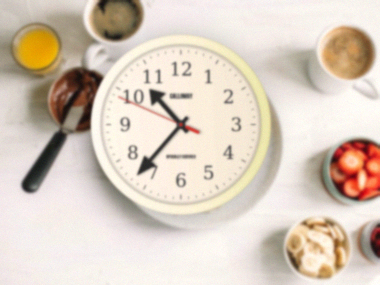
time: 10:36:49
